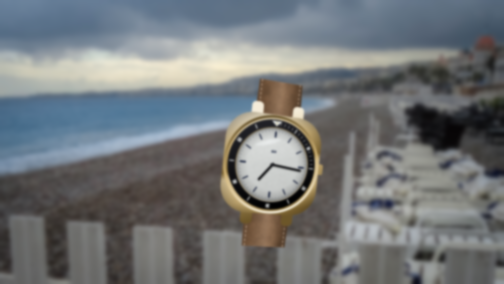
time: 7:16
